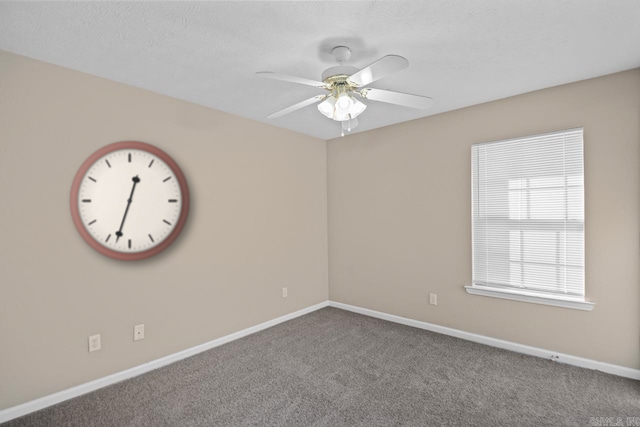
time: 12:33
